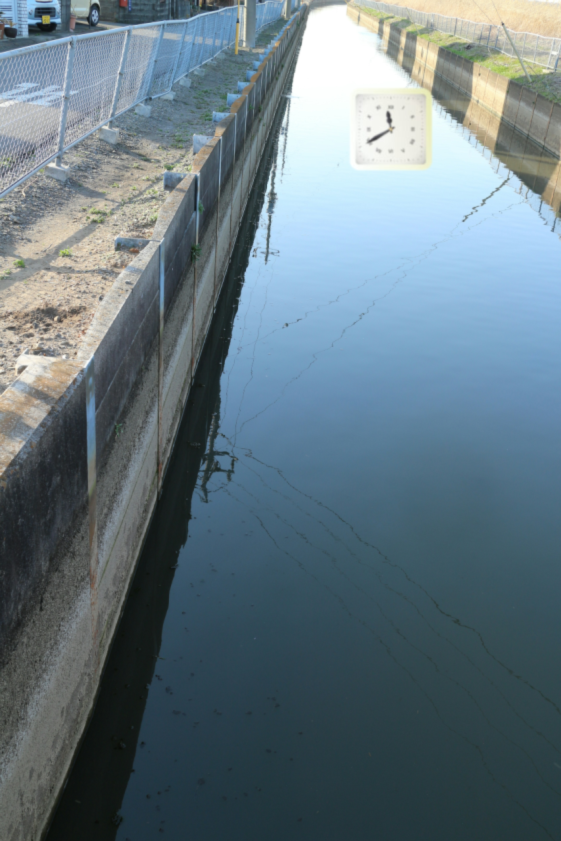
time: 11:40
